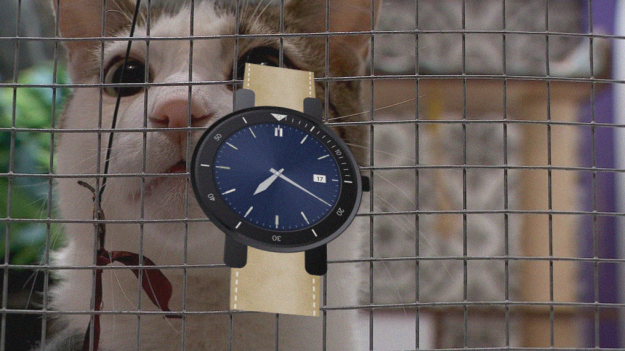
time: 7:20
